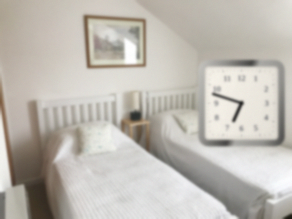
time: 6:48
